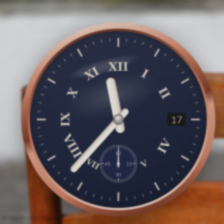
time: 11:37
